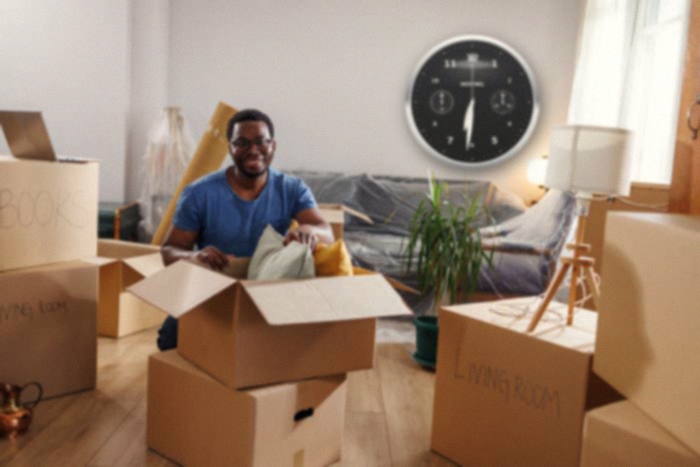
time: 6:31
